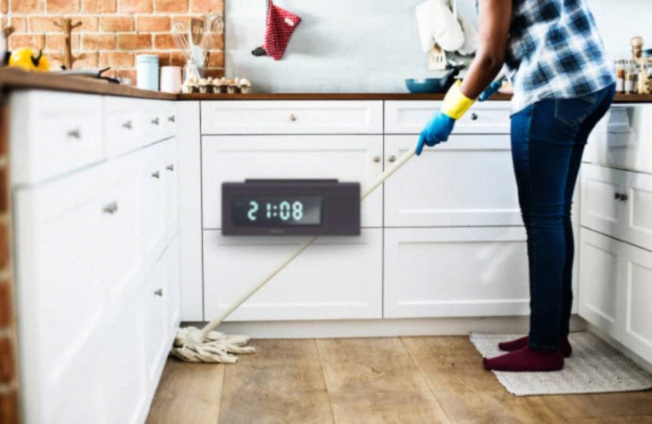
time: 21:08
